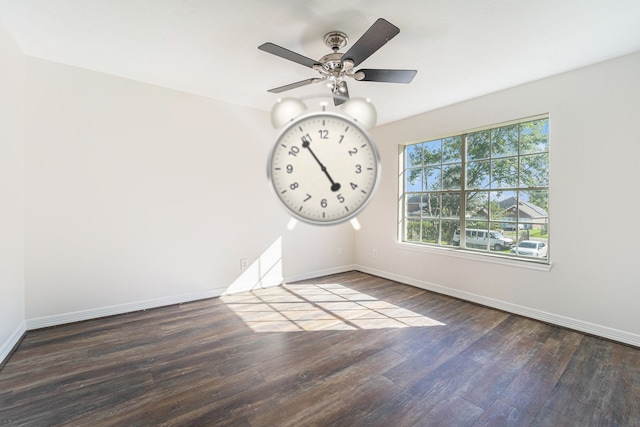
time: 4:54
